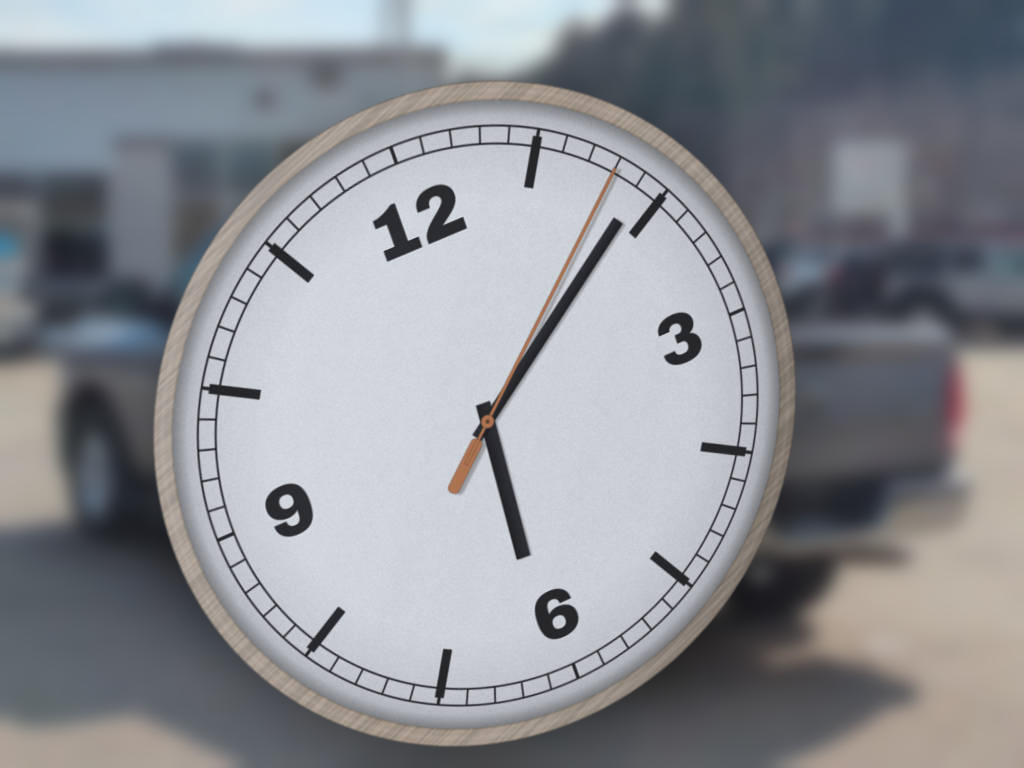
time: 6:09:08
